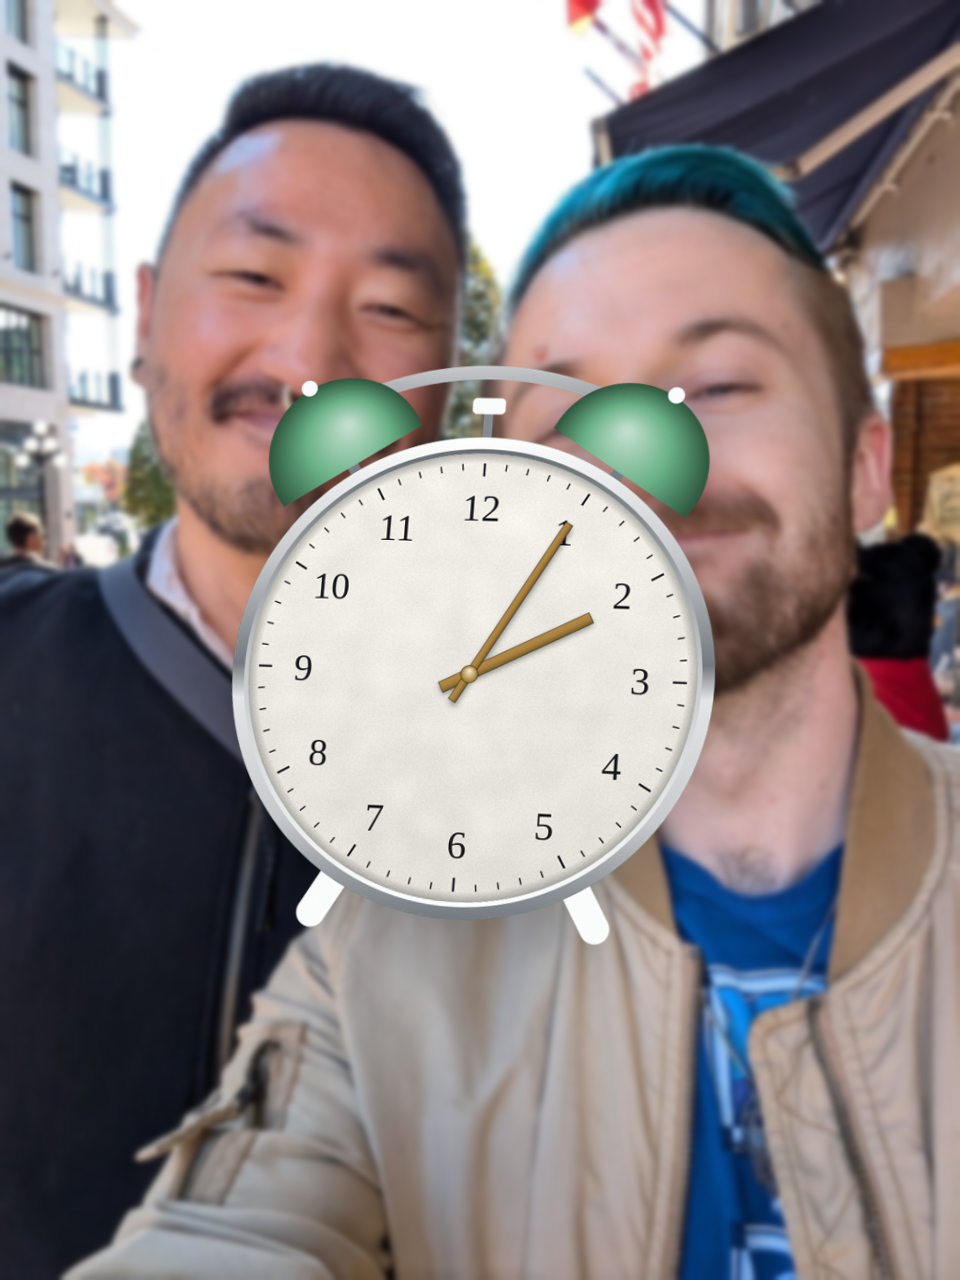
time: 2:05
